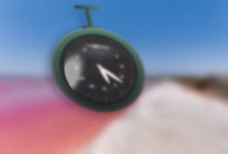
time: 5:22
